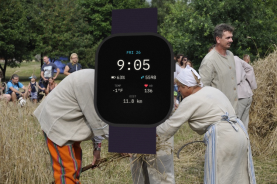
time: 9:05
